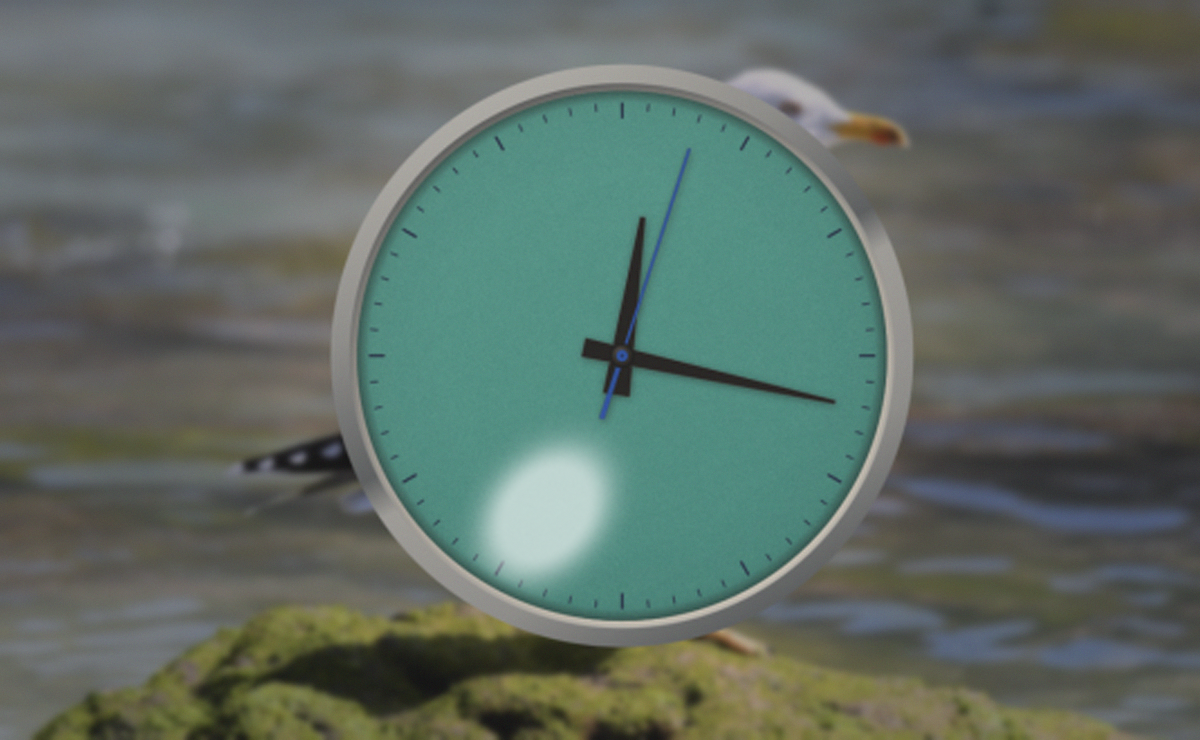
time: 12:17:03
